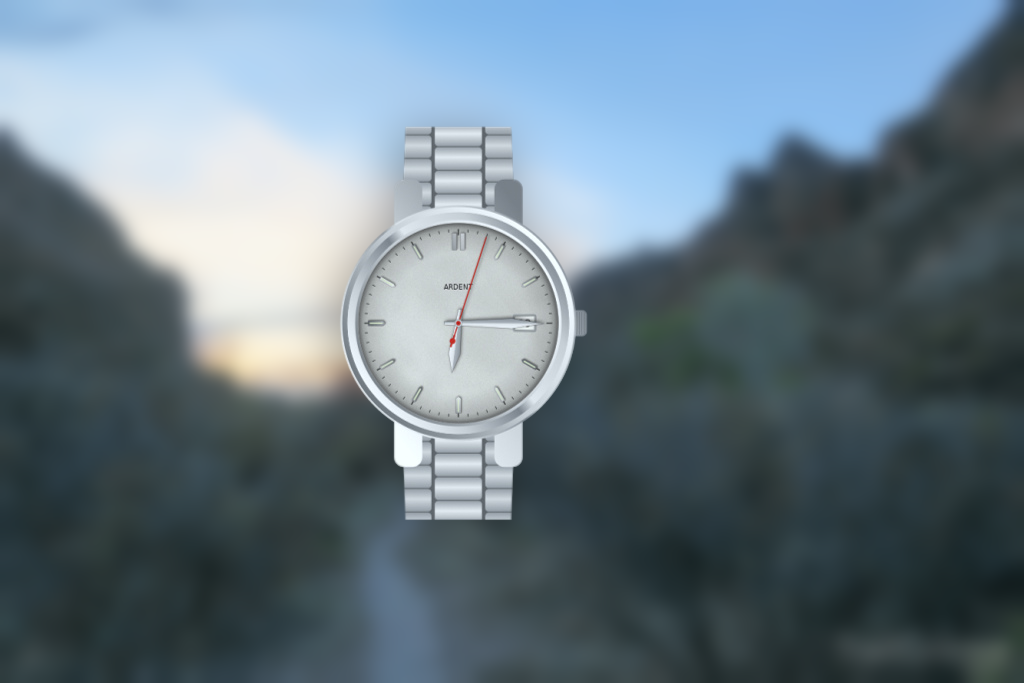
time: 6:15:03
